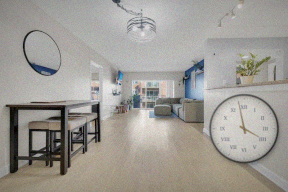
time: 3:58
